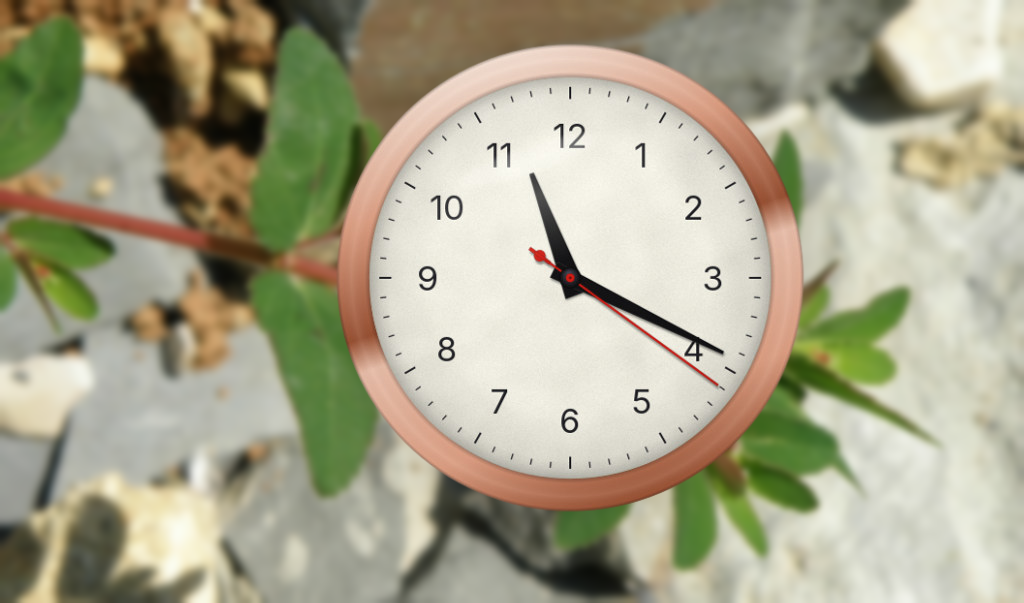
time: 11:19:21
